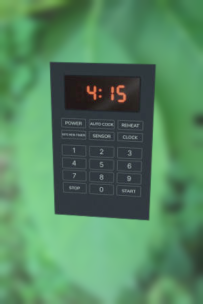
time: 4:15
